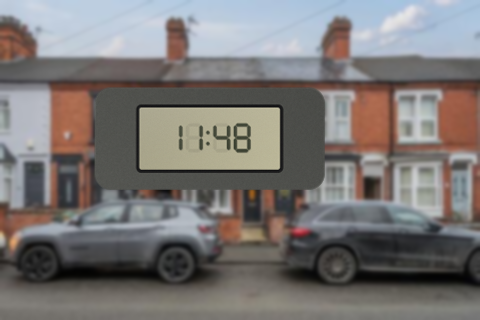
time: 11:48
